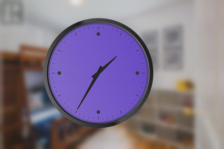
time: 1:35
